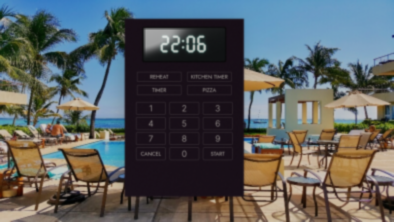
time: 22:06
